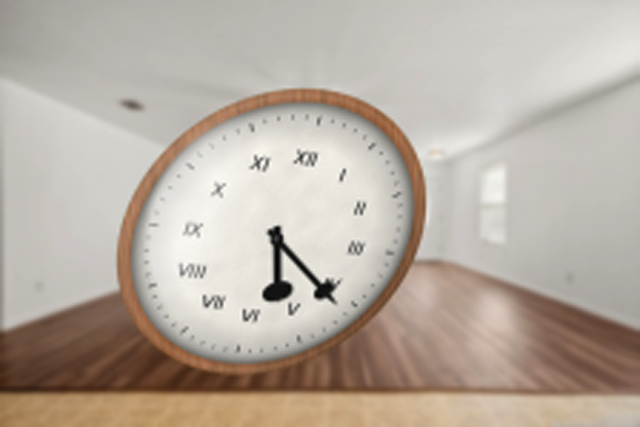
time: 5:21
